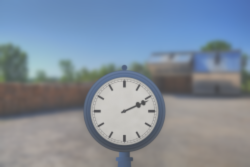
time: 2:11
